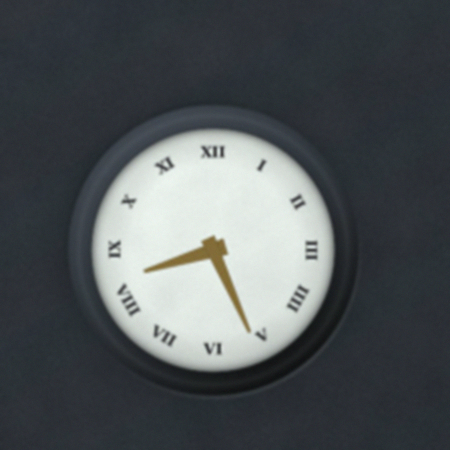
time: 8:26
